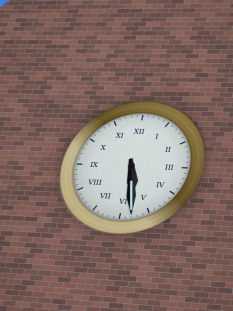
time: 5:28
